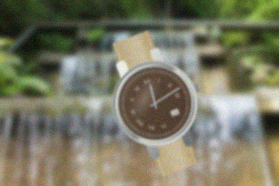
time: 12:13
